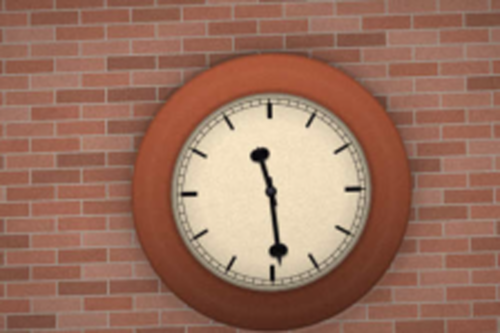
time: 11:29
